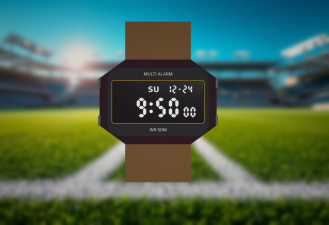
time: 9:50:00
